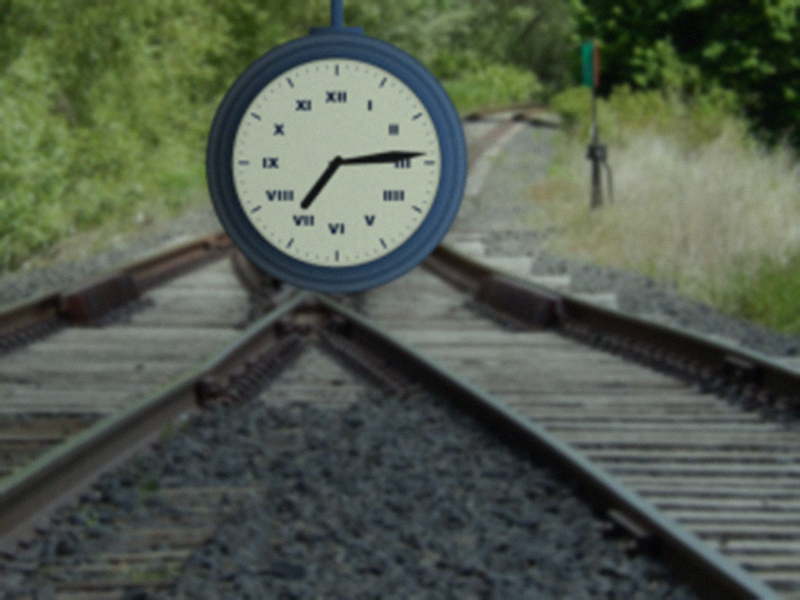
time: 7:14
